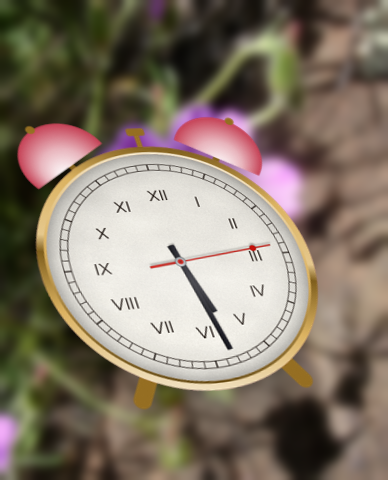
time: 5:28:14
